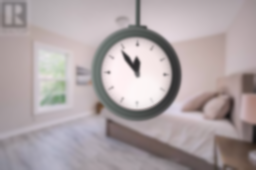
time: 11:54
